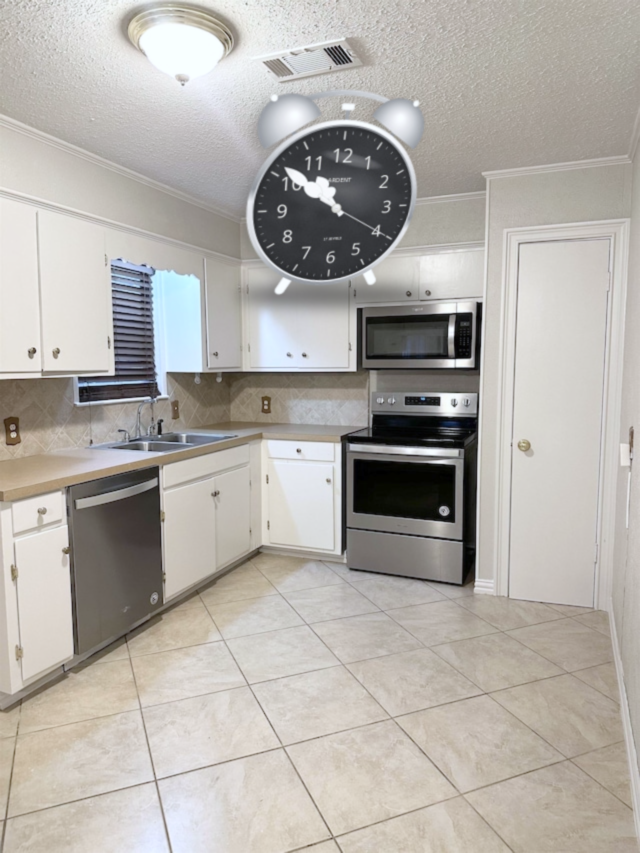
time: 10:51:20
